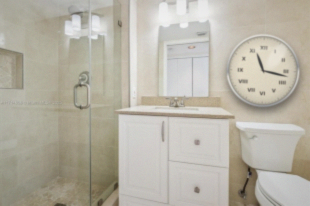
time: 11:17
